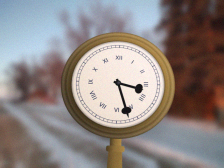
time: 3:27
